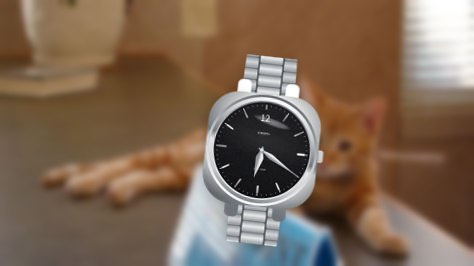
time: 6:20
